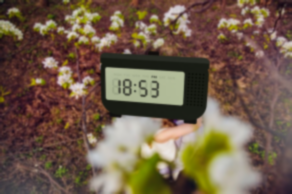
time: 18:53
